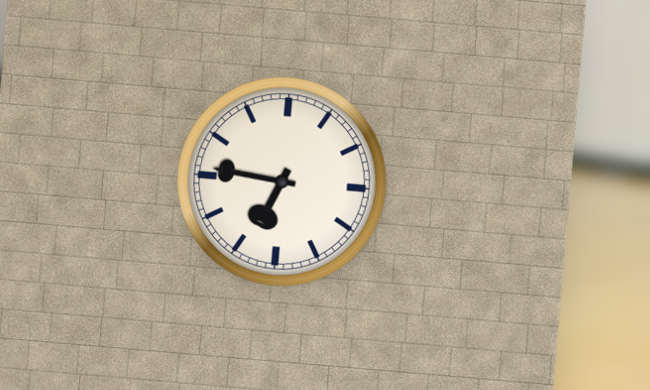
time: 6:46
